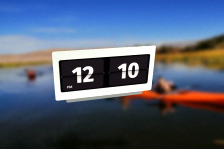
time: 12:10
